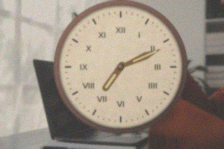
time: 7:11
